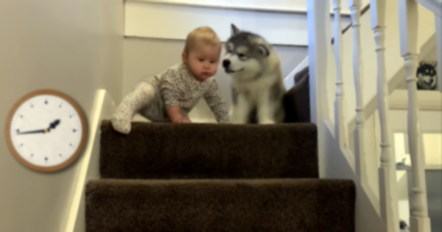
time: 1:44
